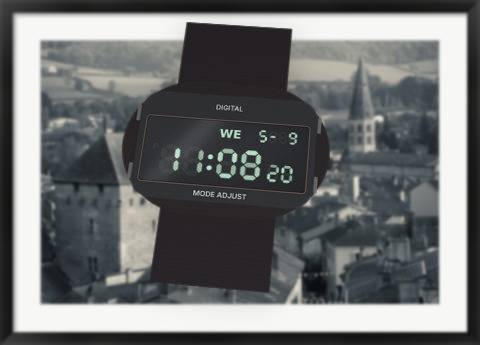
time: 11:08:20
